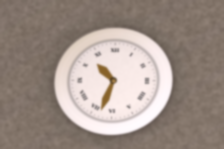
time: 10:33
